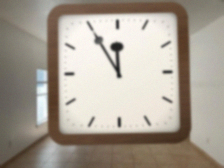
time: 11:55
